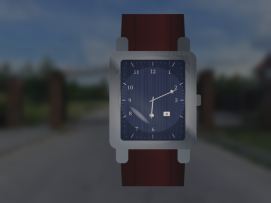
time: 6:11
